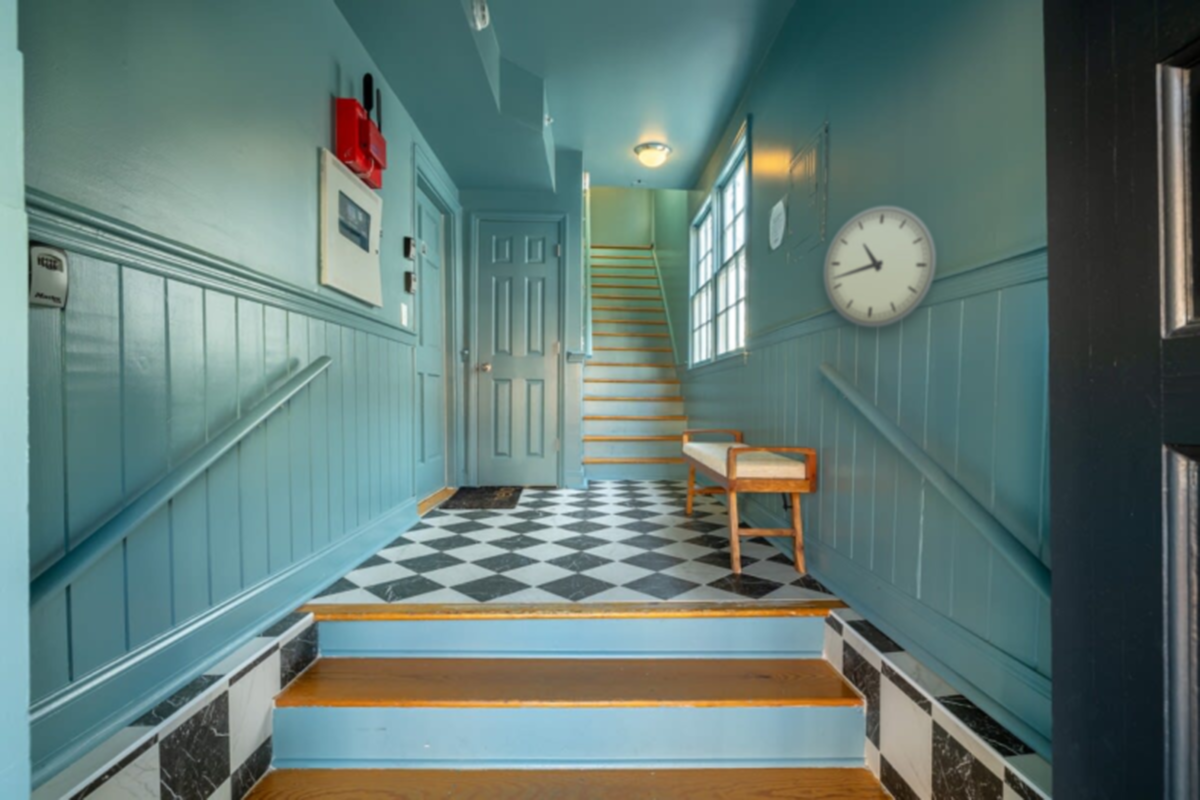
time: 10:42
